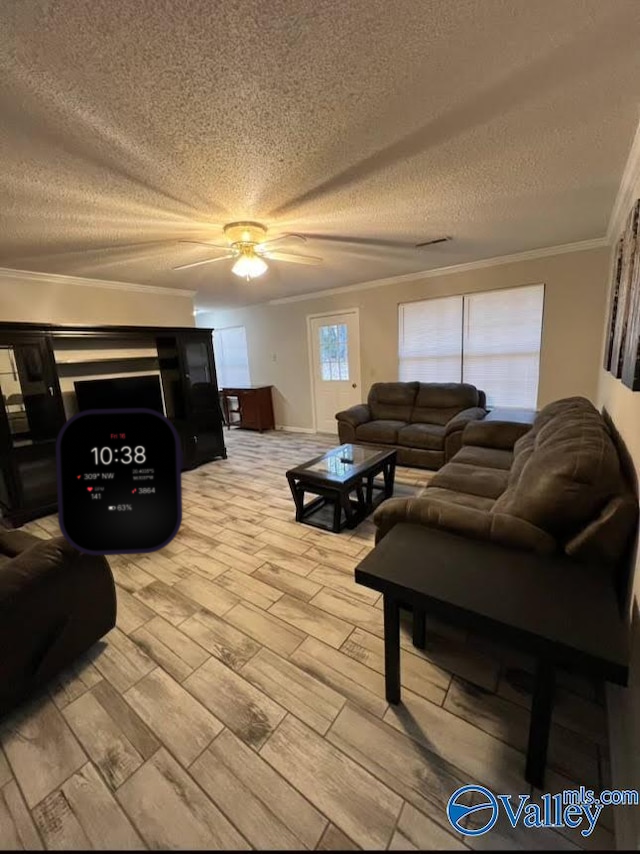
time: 10:38
